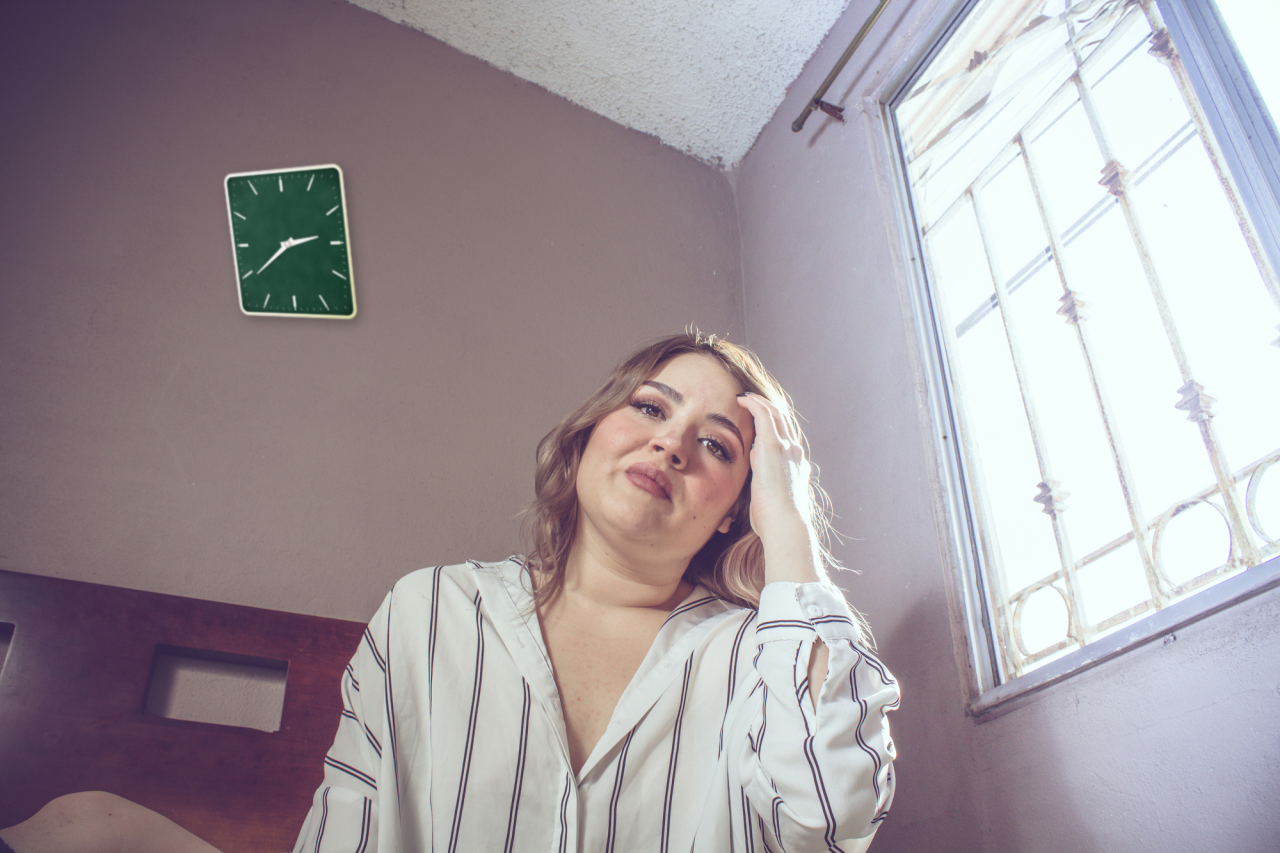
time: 2:39
